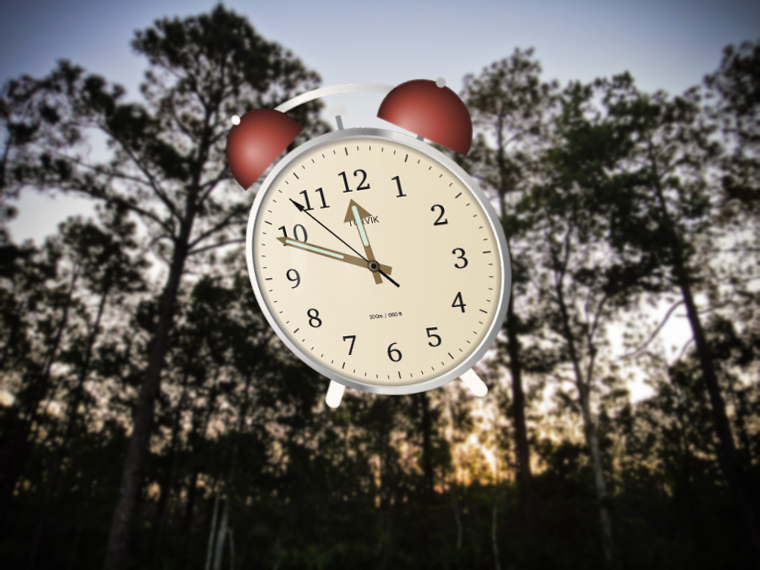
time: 11:48:53
